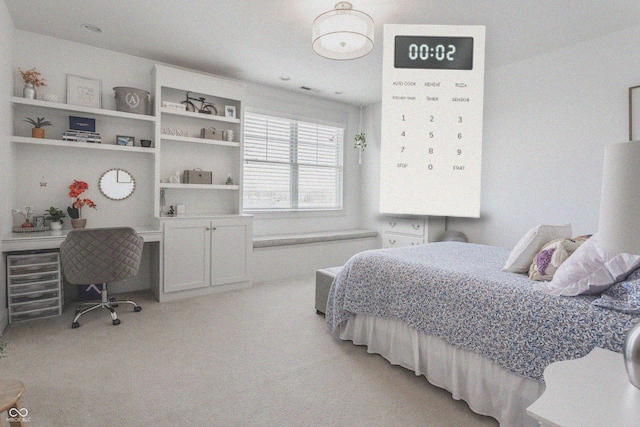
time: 0:02
